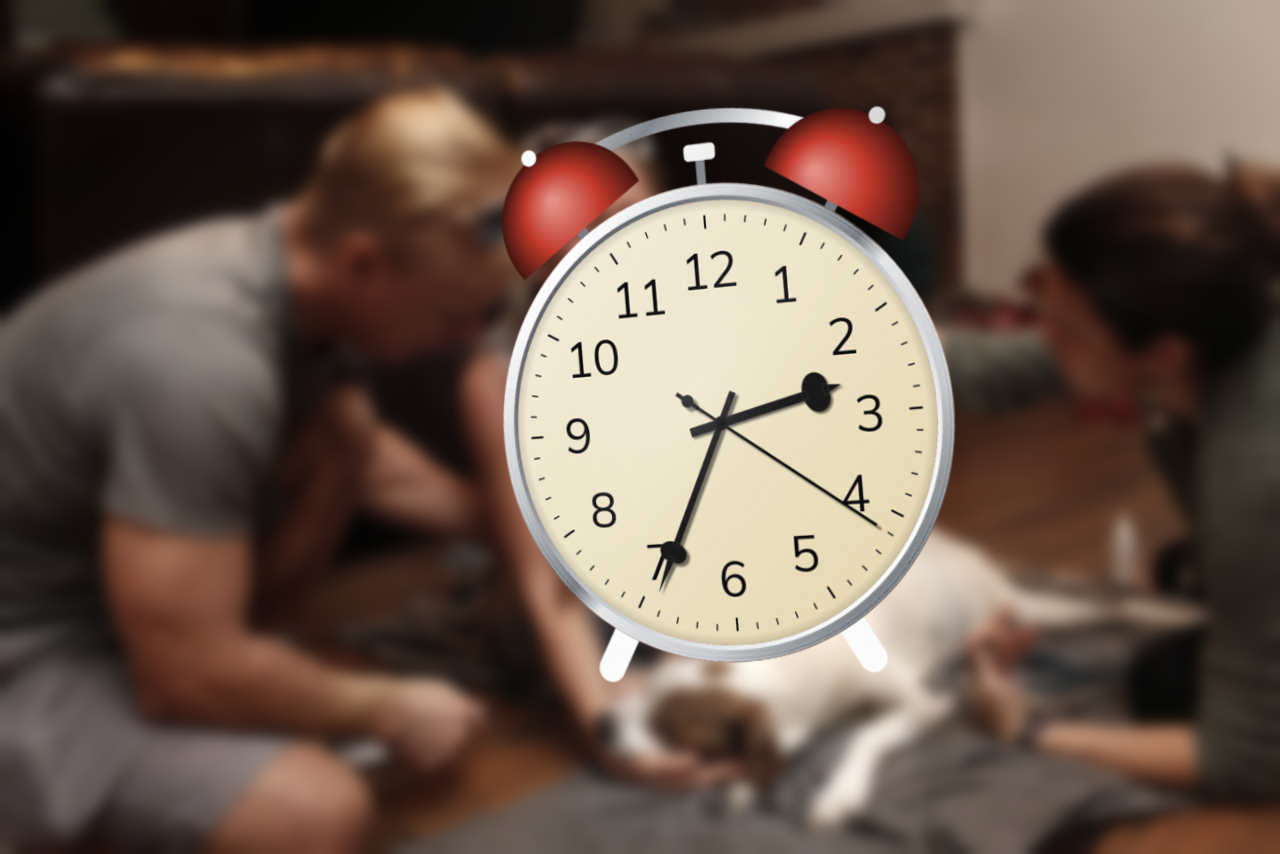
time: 2:34:21
